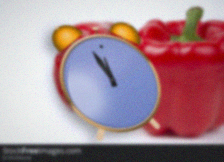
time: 11:57
